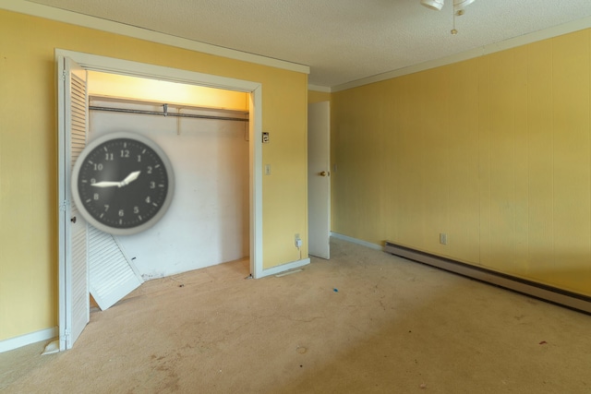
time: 1:44
